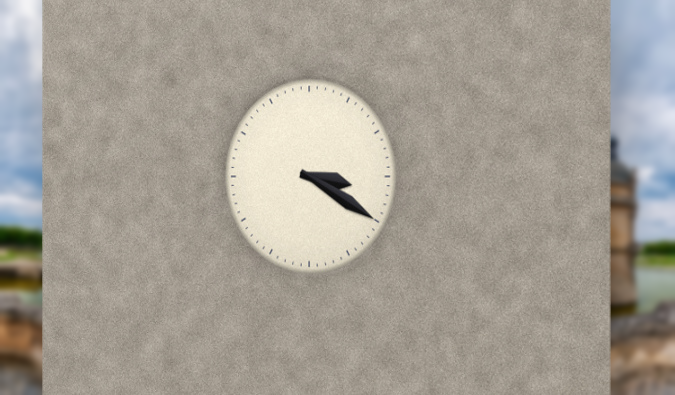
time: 3:20
